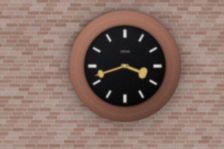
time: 3:42
